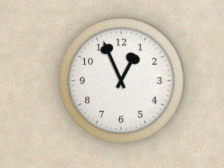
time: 12:56
